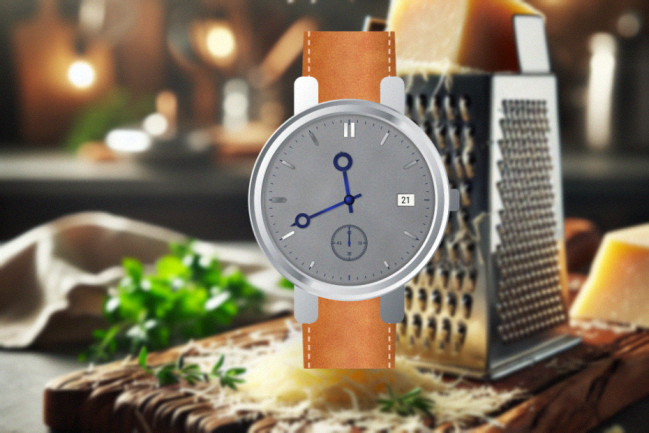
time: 11:41
